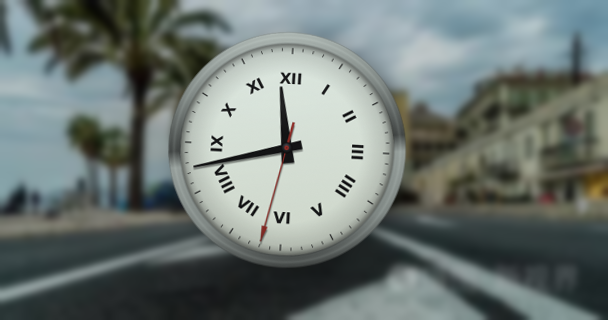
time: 11:42:32
